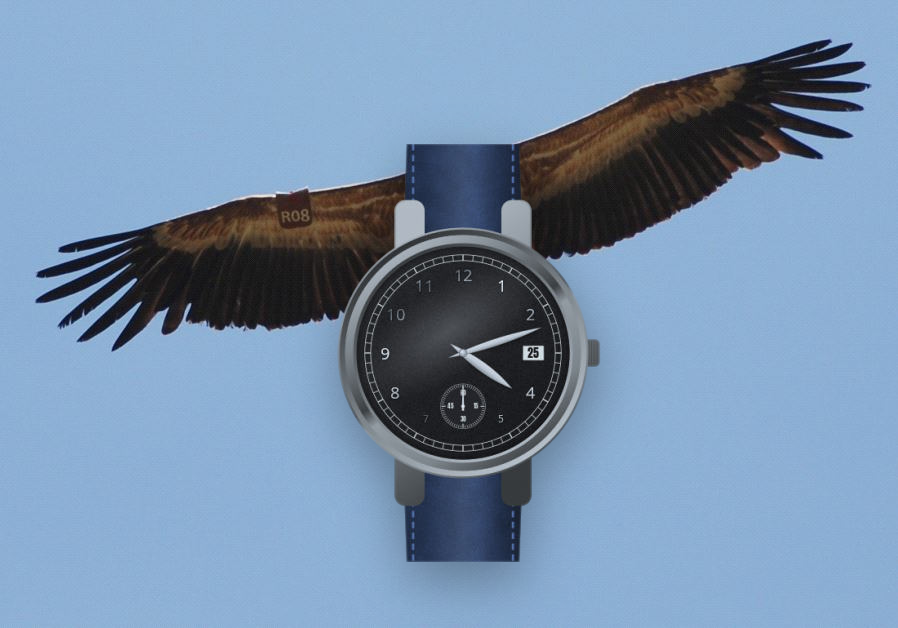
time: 4:12
